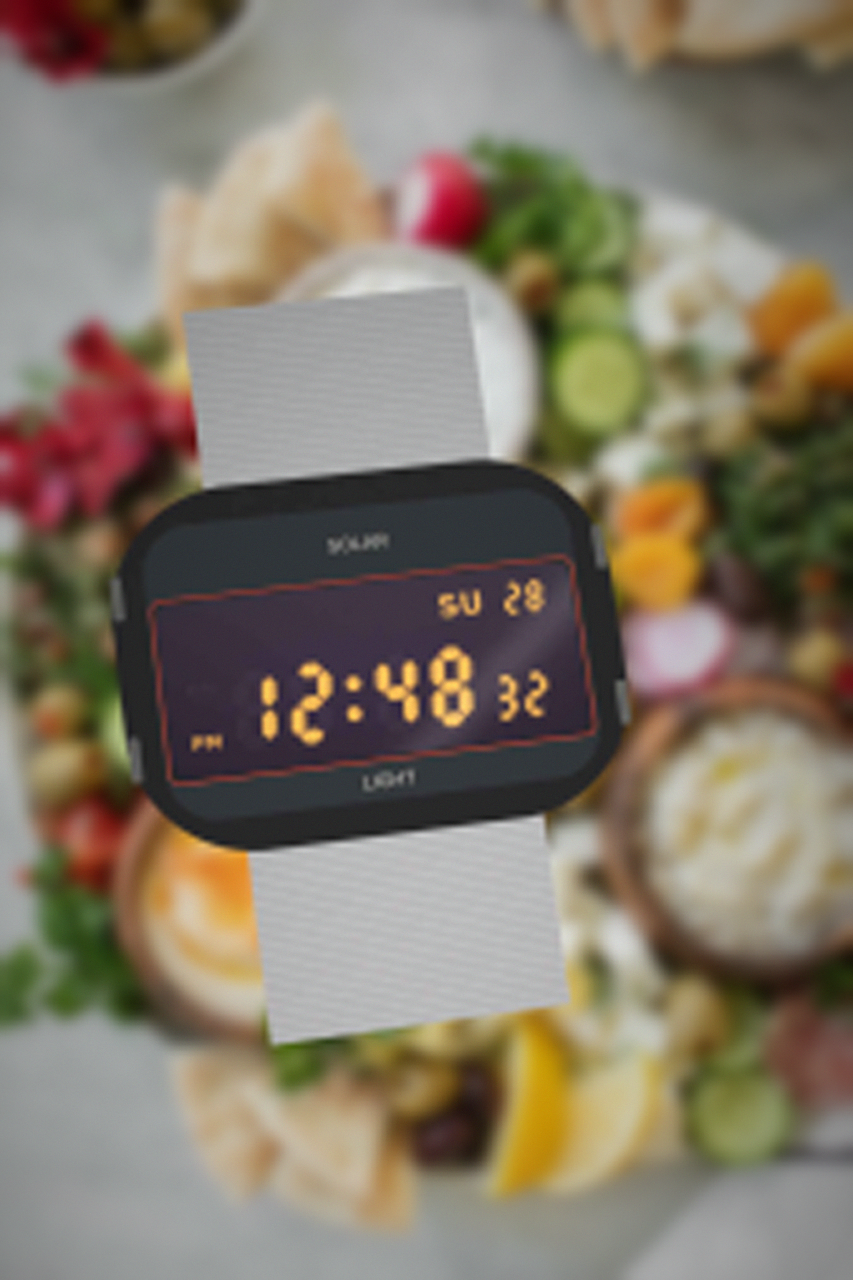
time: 12:48:32
